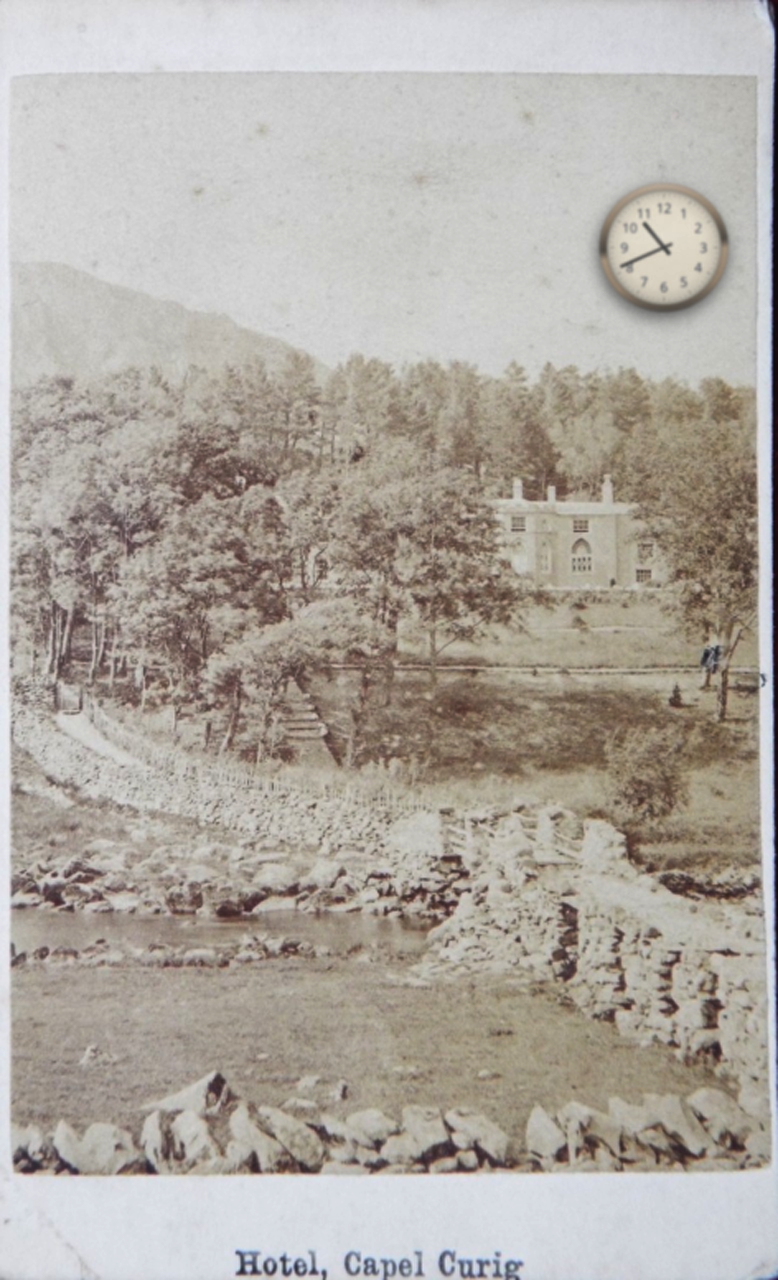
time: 10:41
